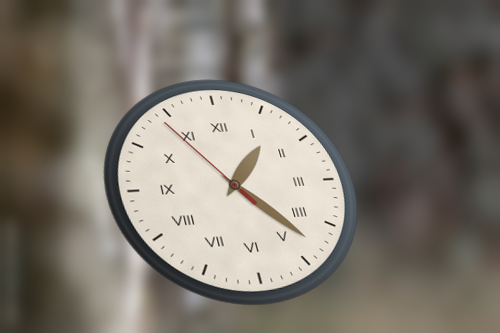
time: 1:22:54
